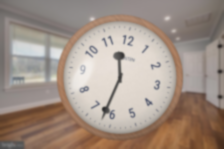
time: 11:32
